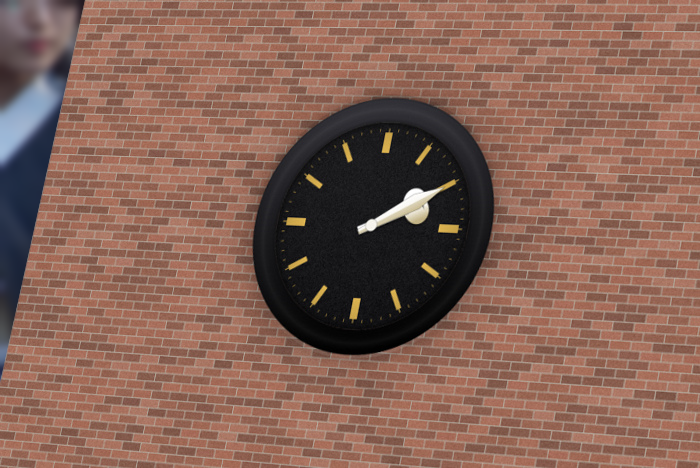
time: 2:10
